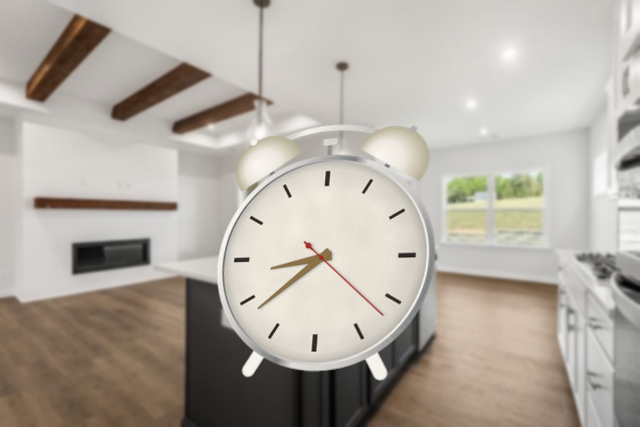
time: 8:38:22
